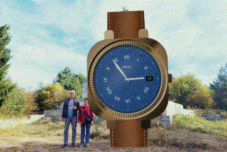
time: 2:54
